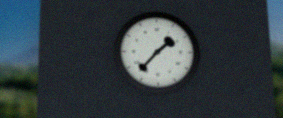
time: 1:37
